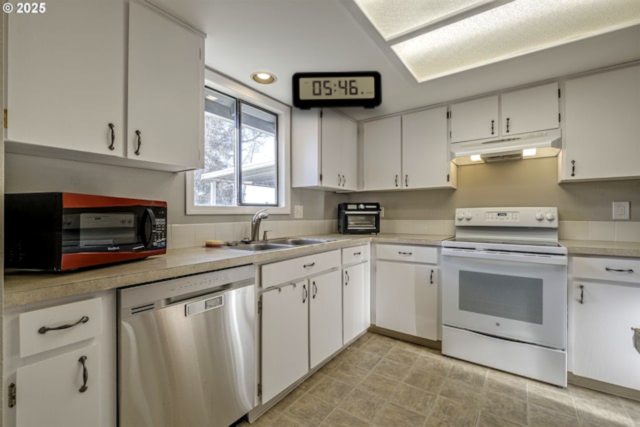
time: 5:46
